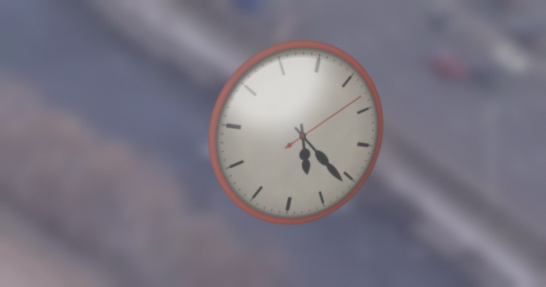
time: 5:21:08
